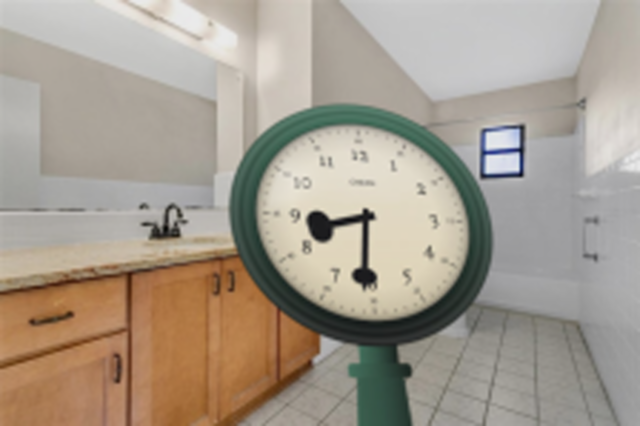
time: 8:31
